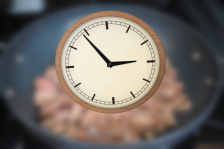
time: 2:54
